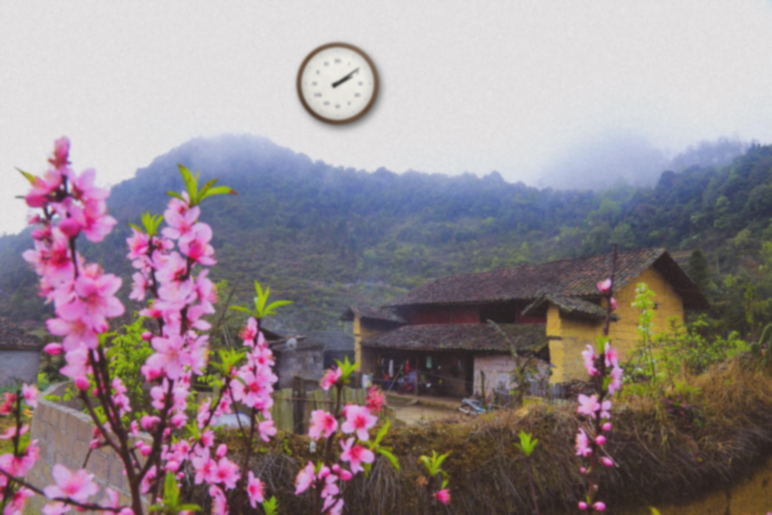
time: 2:09
